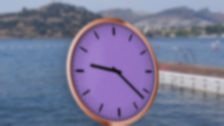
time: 9:22
